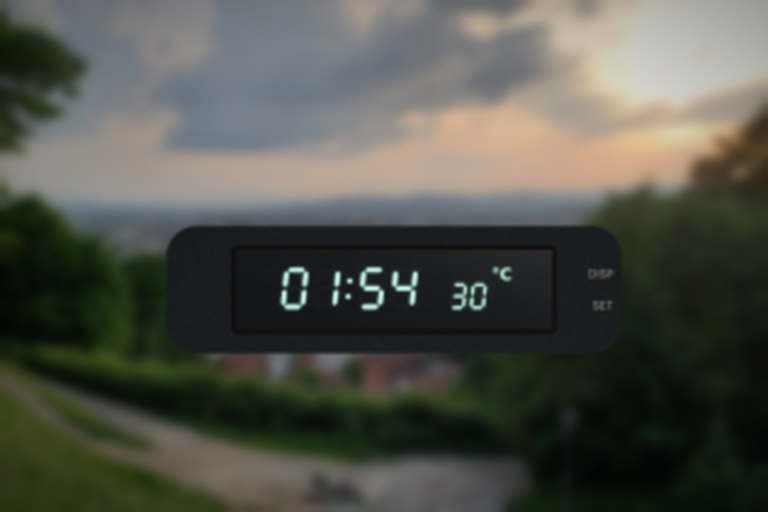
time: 1:54
